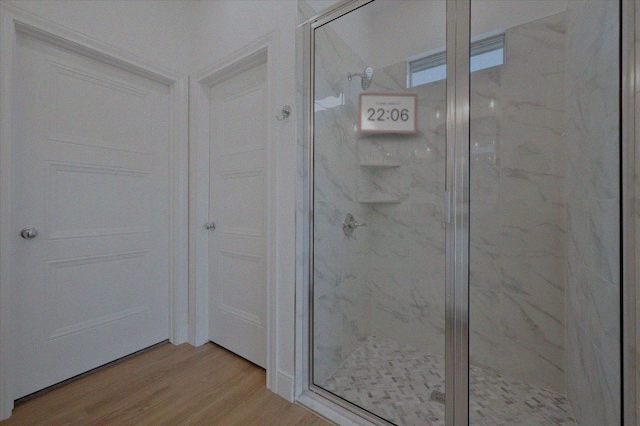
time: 22:06
